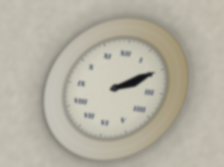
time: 2:10
